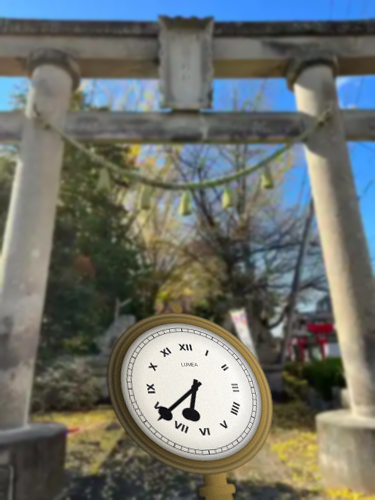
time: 6:39
